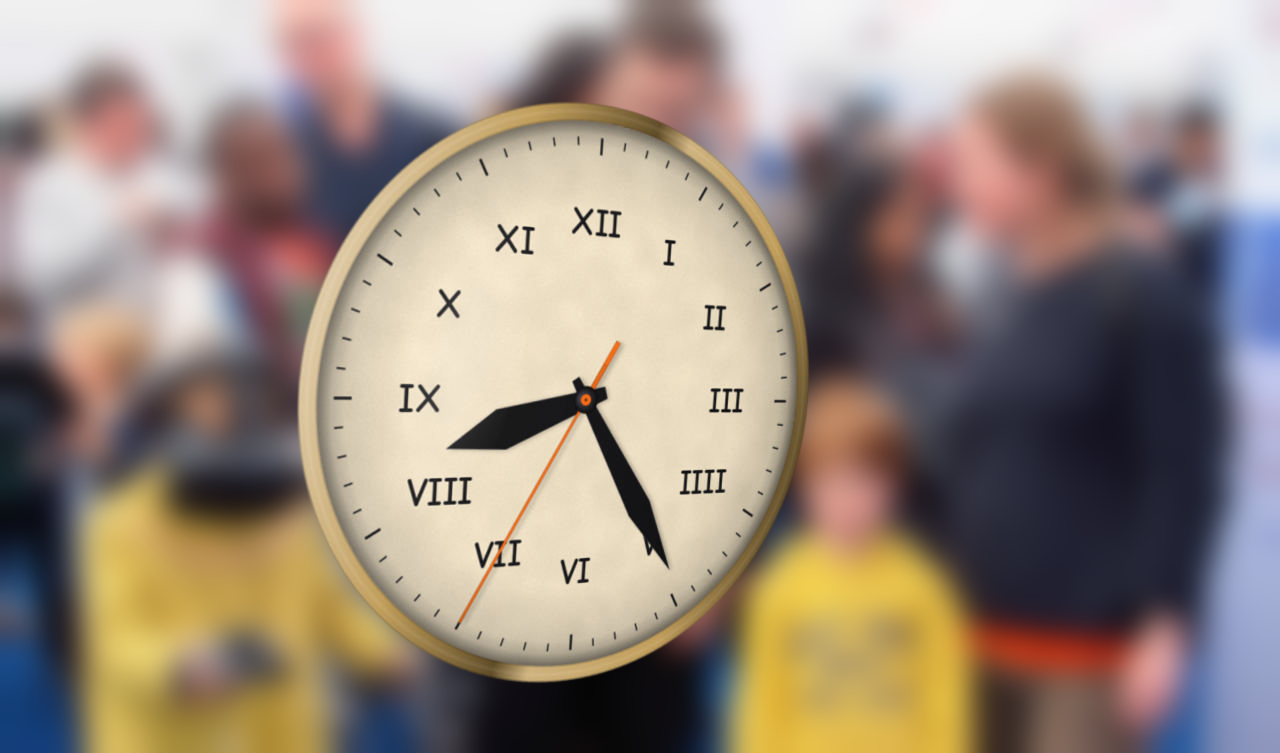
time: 8:24:35
